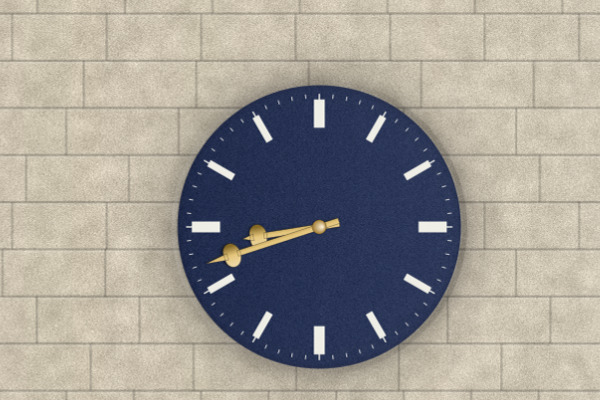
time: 8:42
